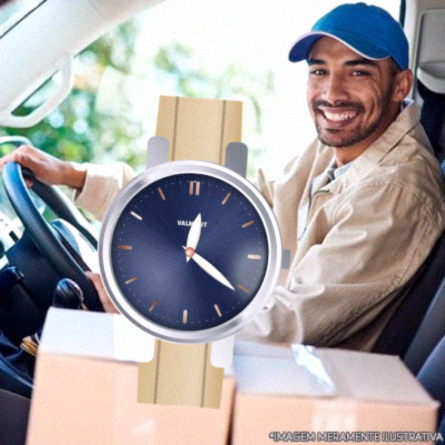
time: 12:21
